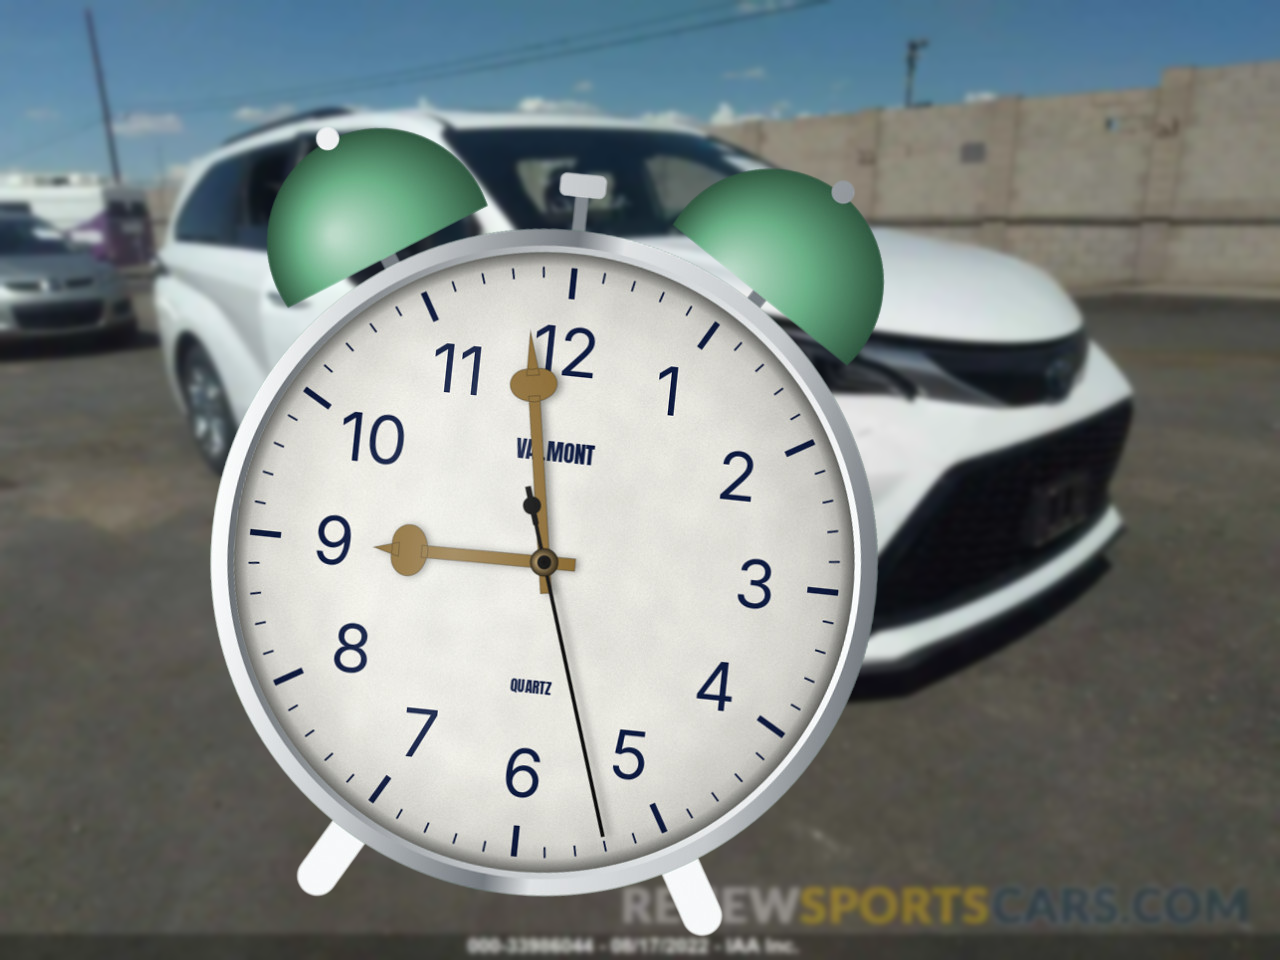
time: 8:58:27
